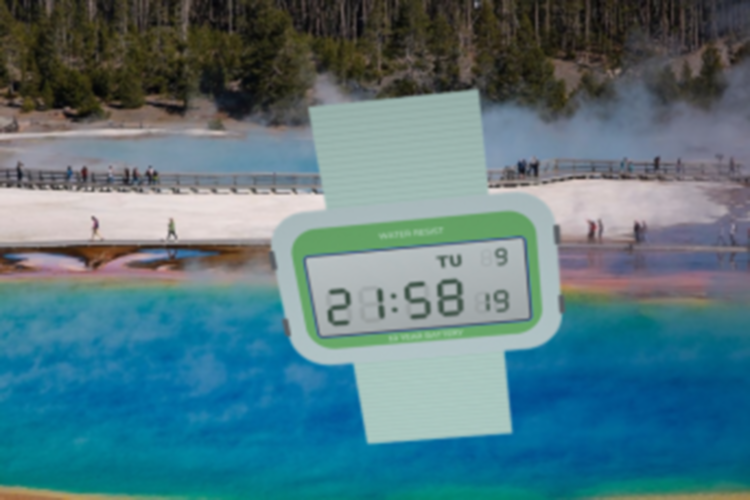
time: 21:58:19
